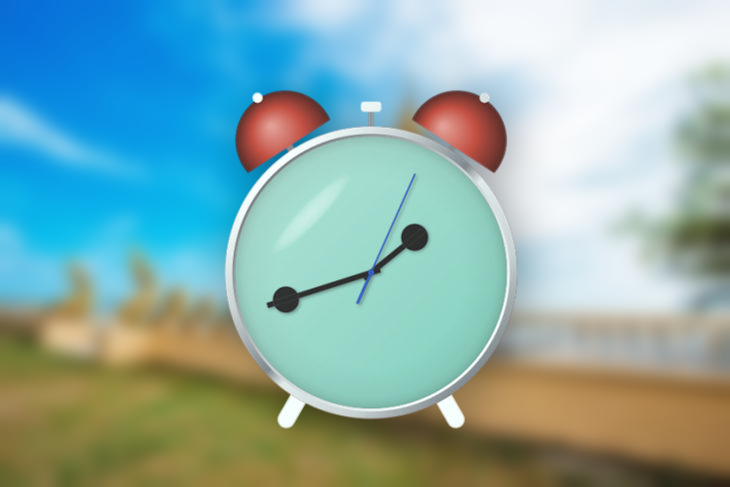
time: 1:42:04
